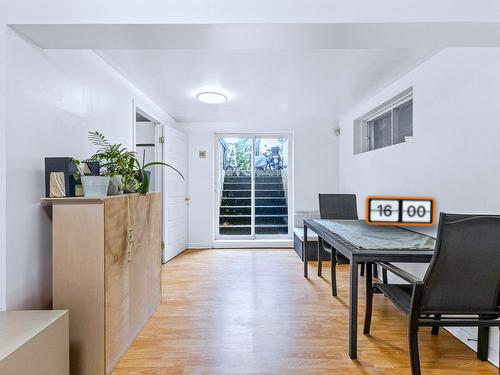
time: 16:00
